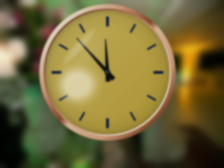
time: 11:53
